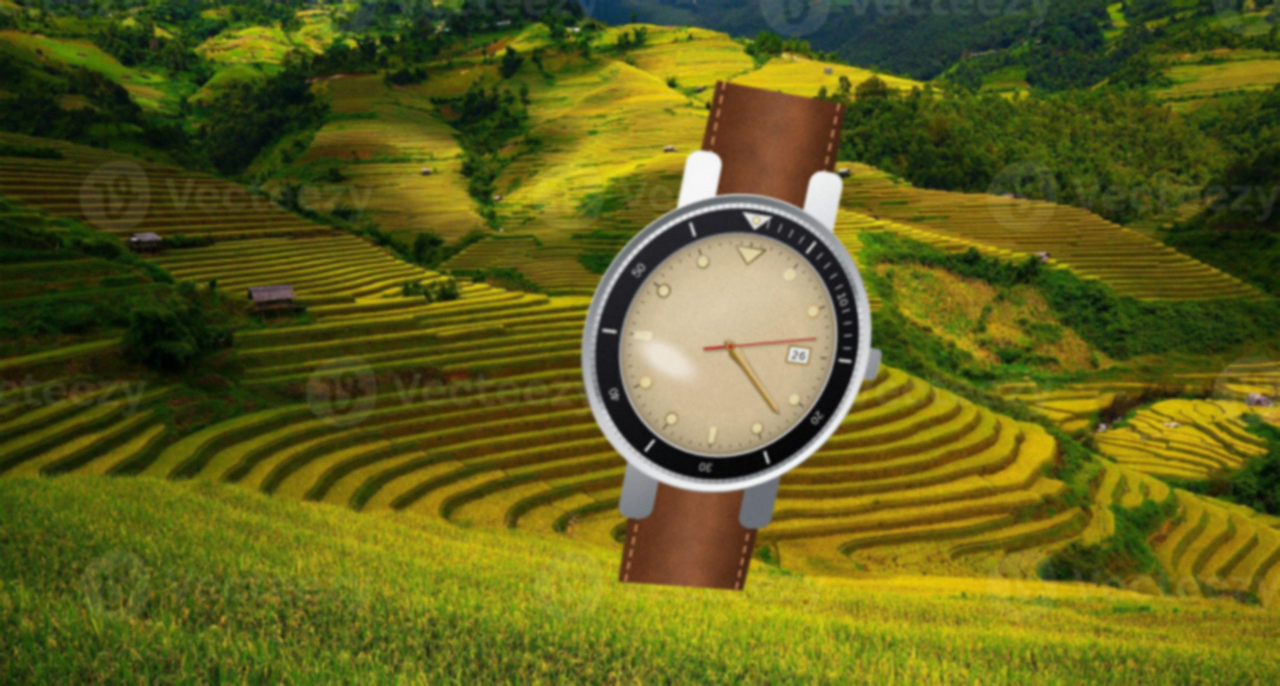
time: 4:22:13
